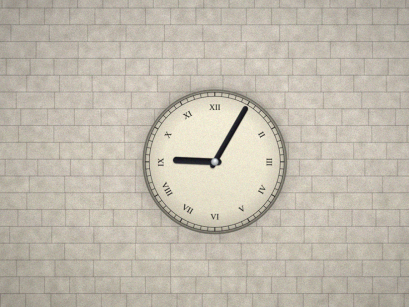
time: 9:05
